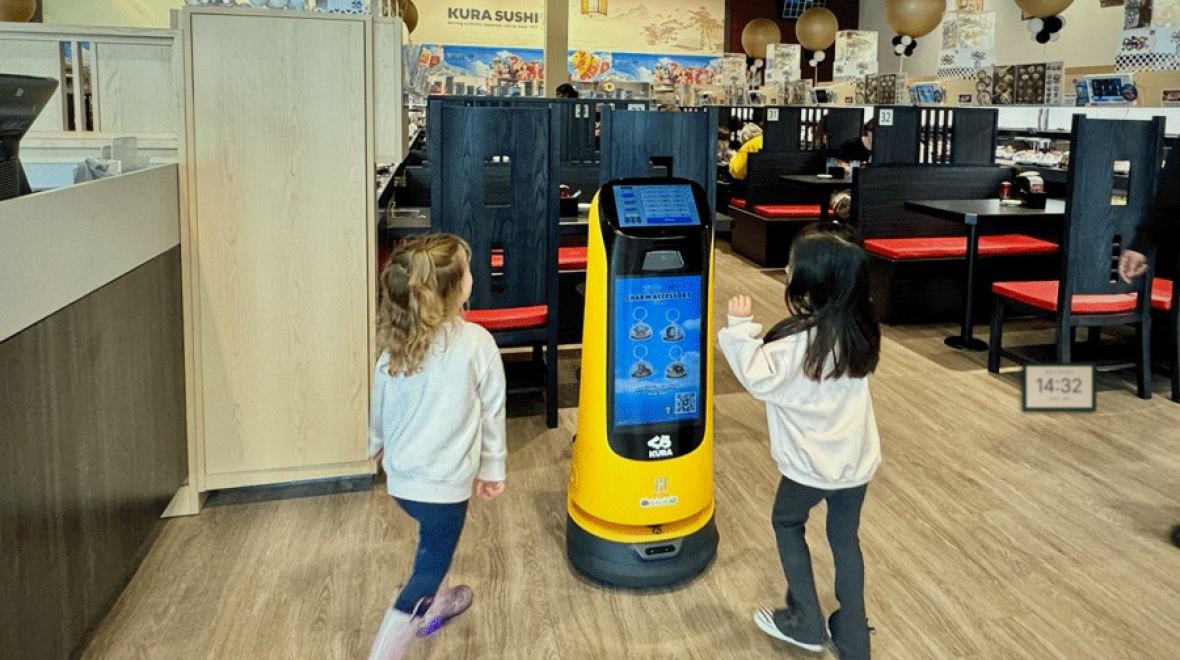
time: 14:32
